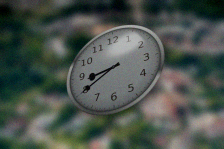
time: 8:40
